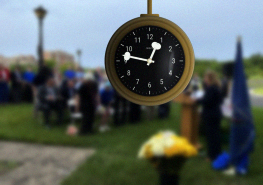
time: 12:47
